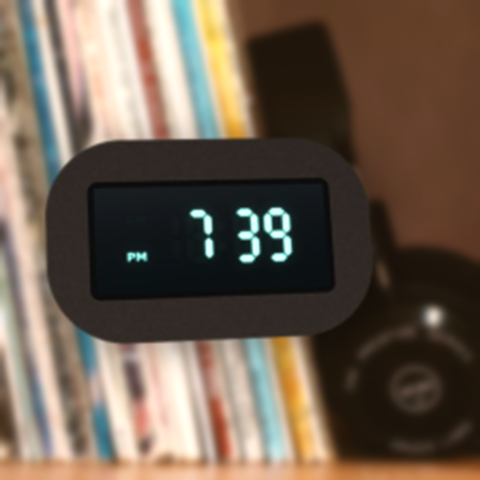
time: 7:39
